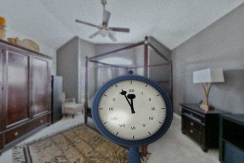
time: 11:56
